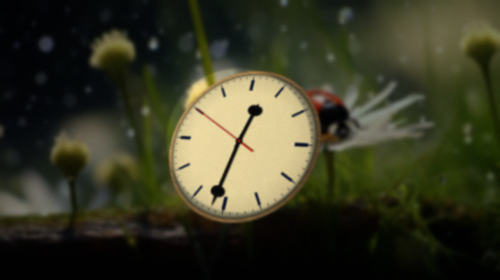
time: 12:31:50
